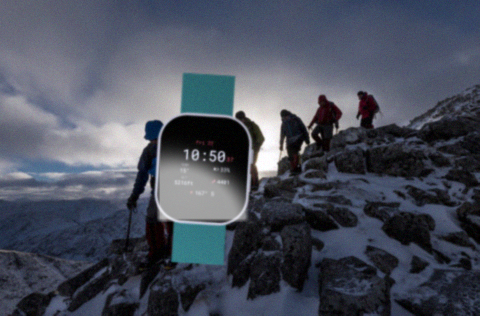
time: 10:50
